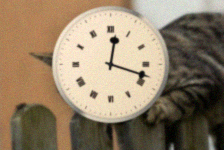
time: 12:18
